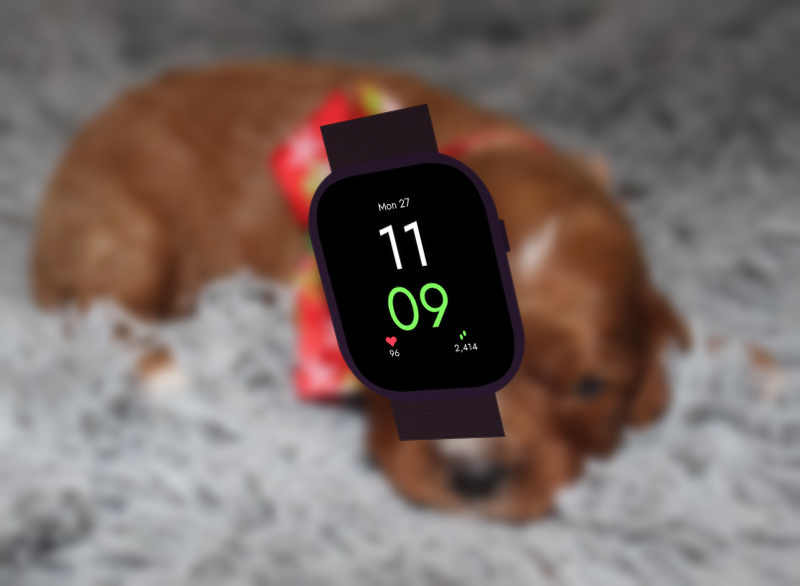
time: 11:09
